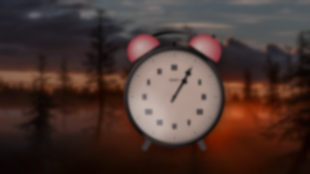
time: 1:05
